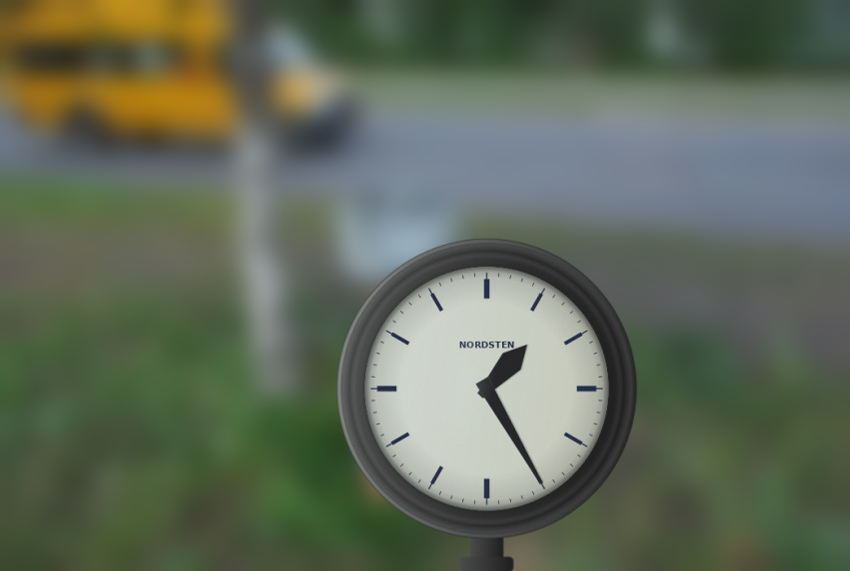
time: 1:25
